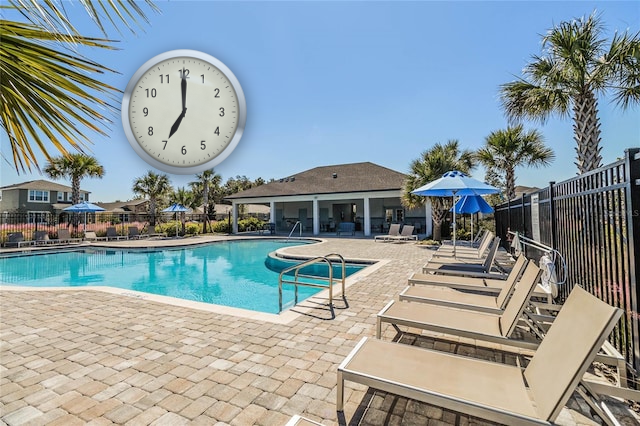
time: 7:00
